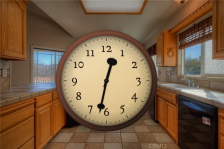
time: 12:32
